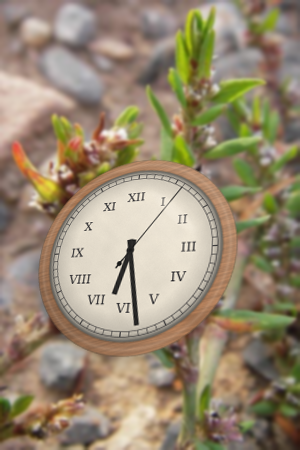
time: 6:28:06
